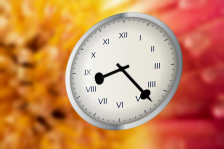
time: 8:23
